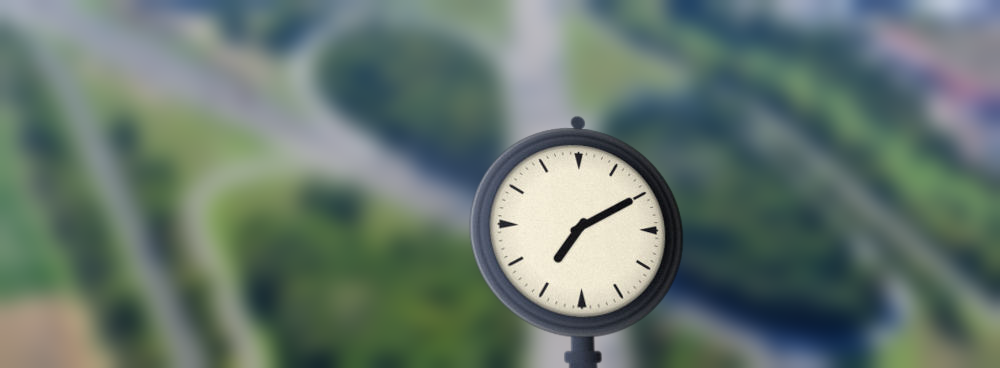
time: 7:10
